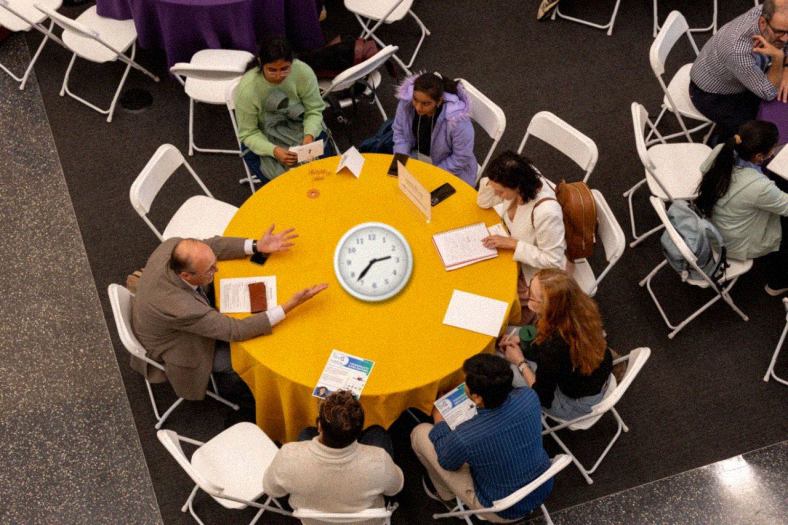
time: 2:37
